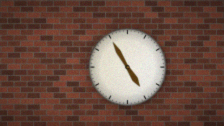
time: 4:55
